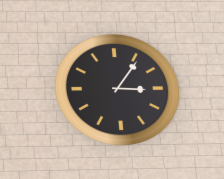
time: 3:06
